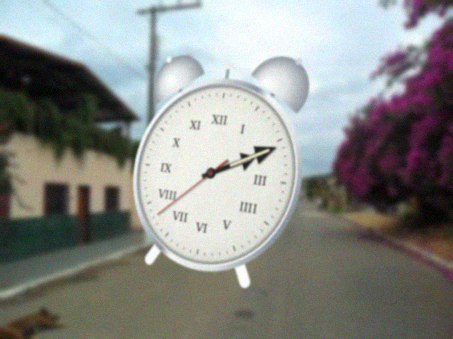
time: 2:10:38
